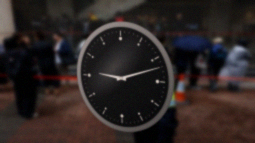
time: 9:12
